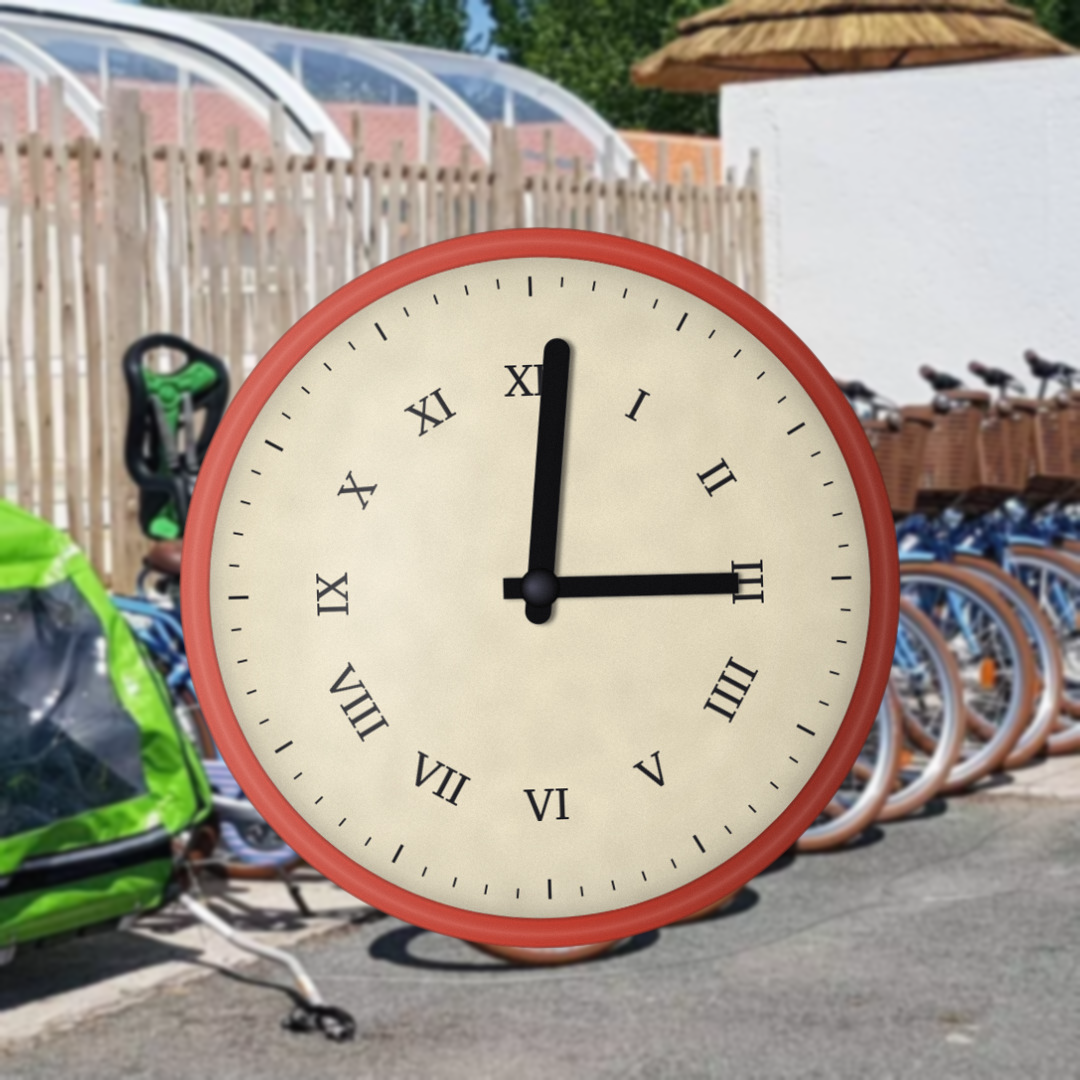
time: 3:01
